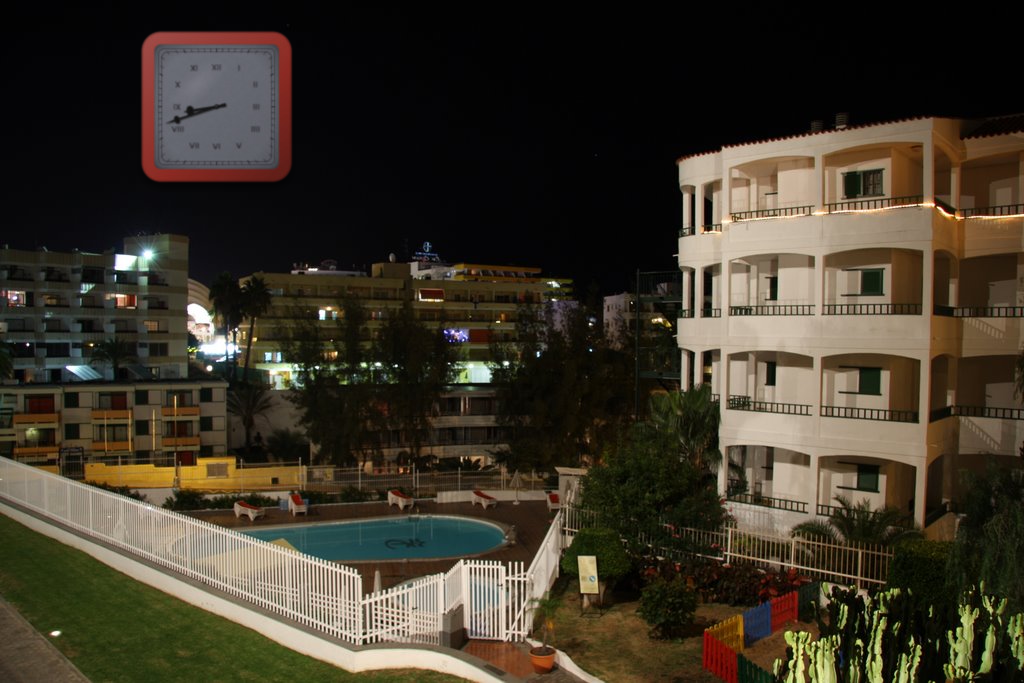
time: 8:42
